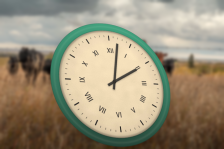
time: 2:02
